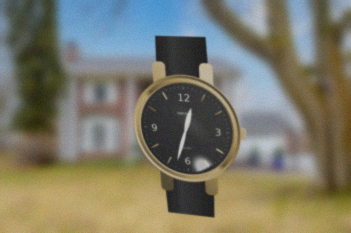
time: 12:33
